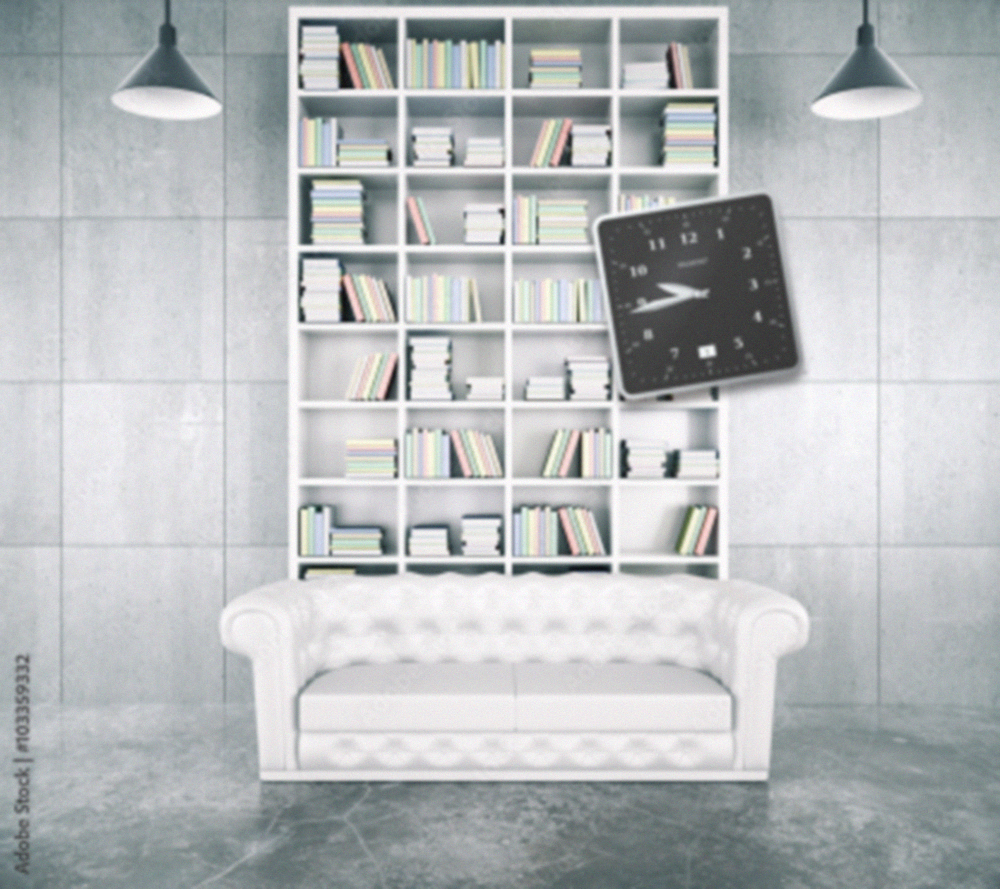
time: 9:44
